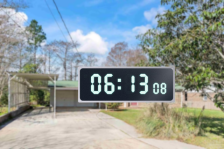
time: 6:13:08
